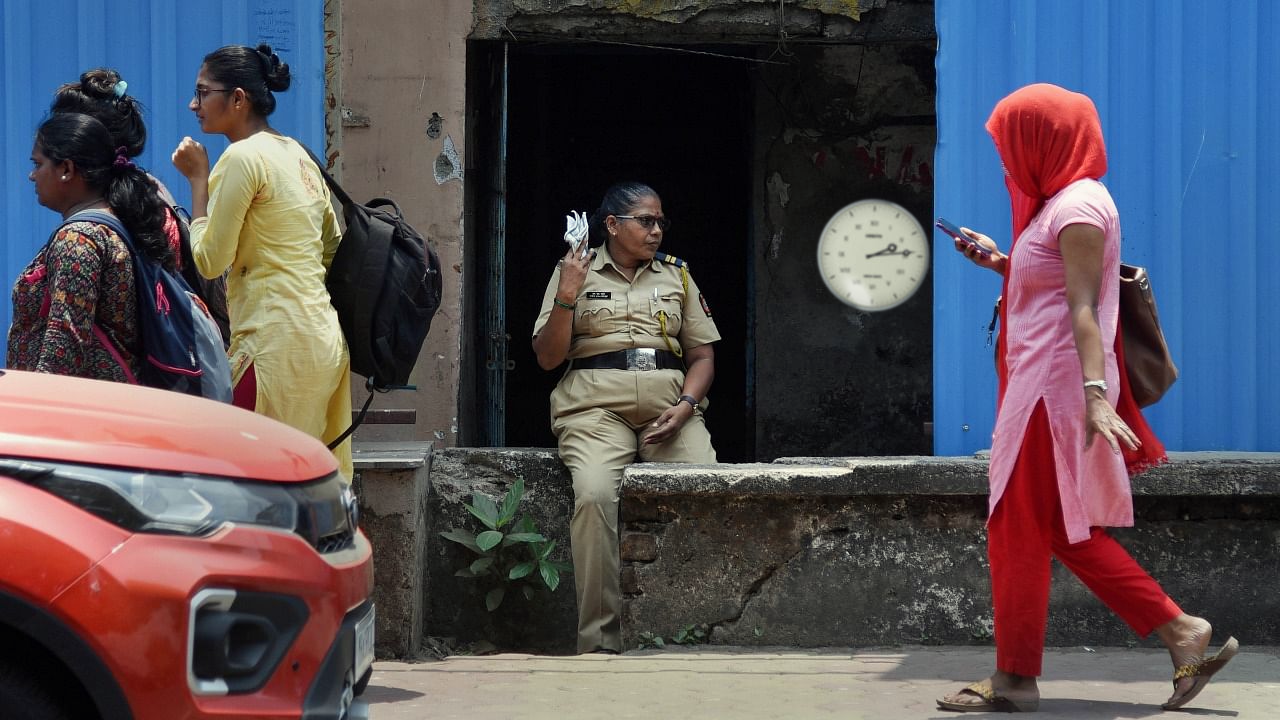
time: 2:14
